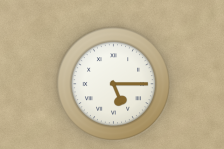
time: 5:15
